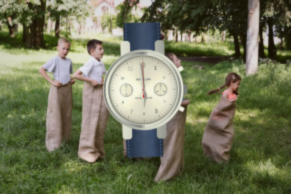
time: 5:59
